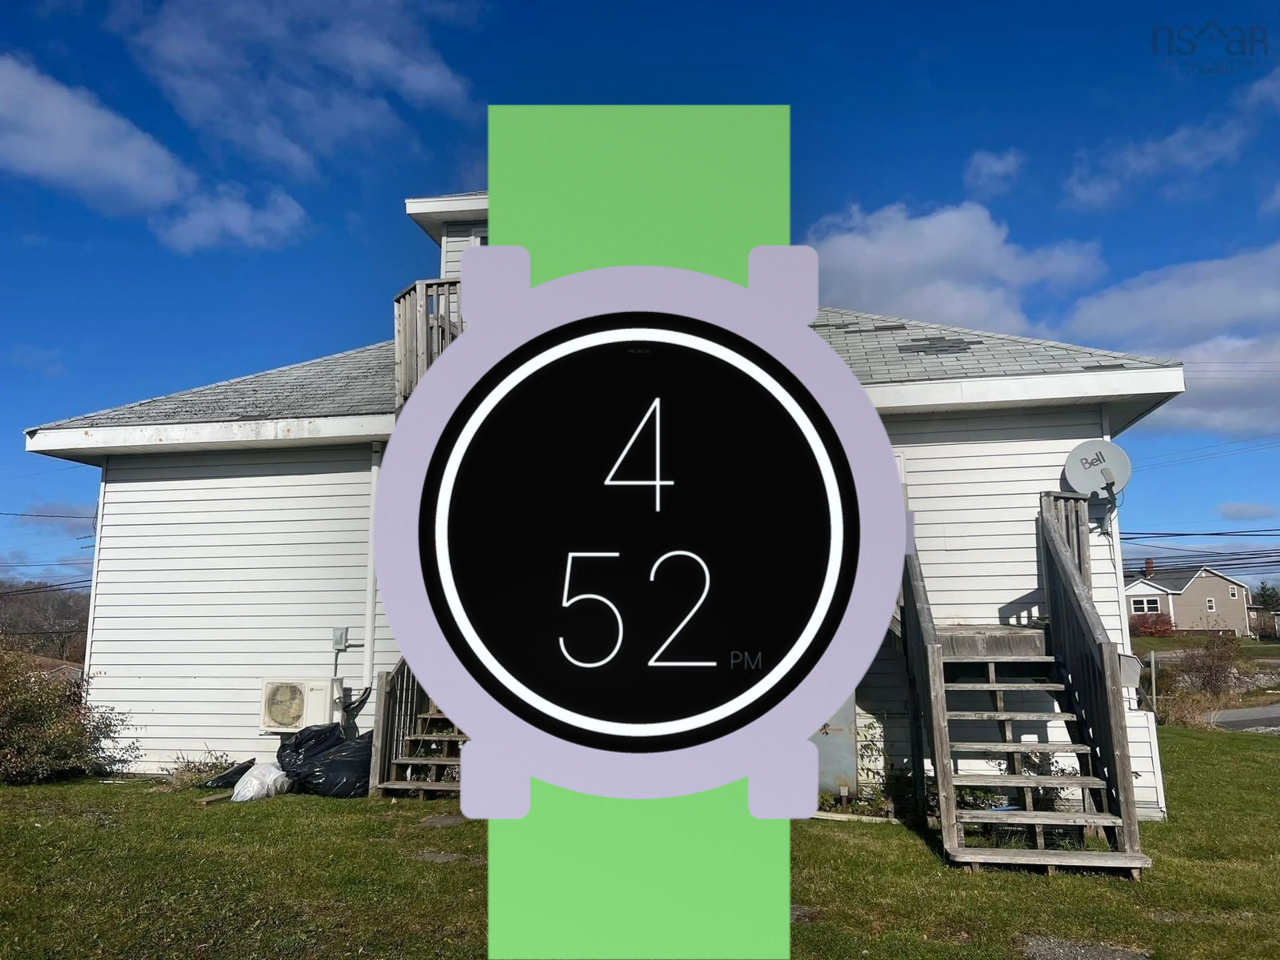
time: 4:52
